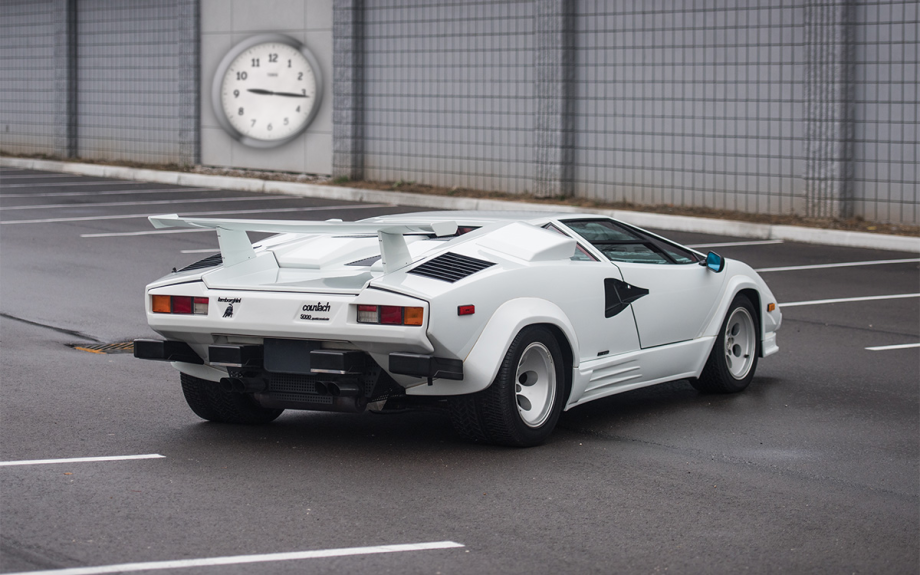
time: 9:16
